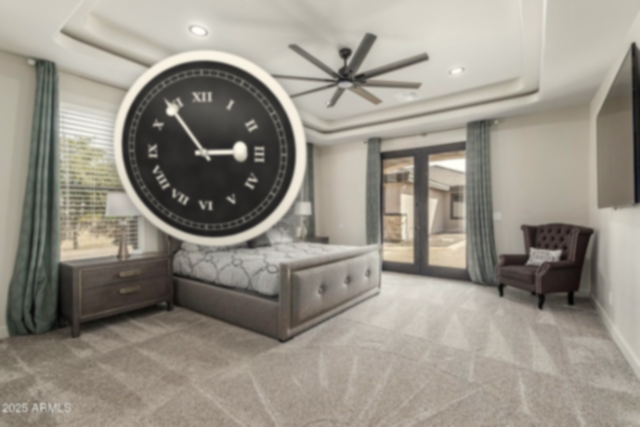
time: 2:54
